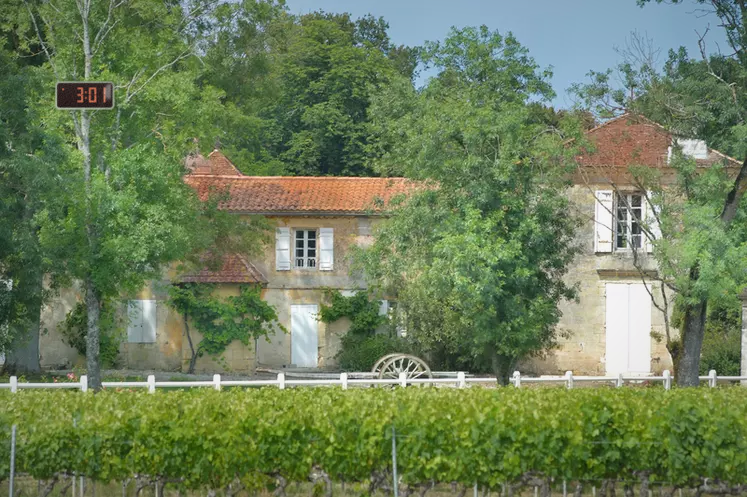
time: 3:01
